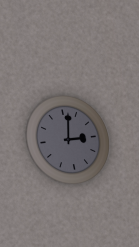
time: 3:02
